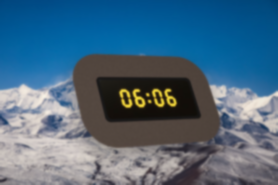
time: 6:06
